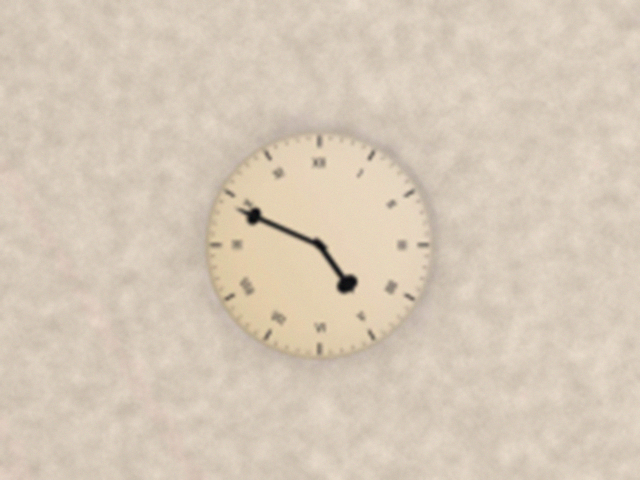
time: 4:49
